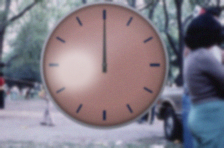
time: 12:00
